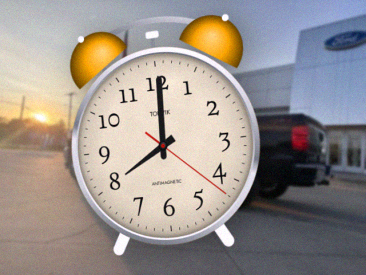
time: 8:00:22
